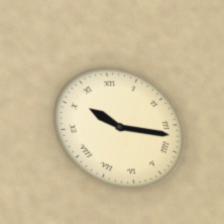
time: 10:17
